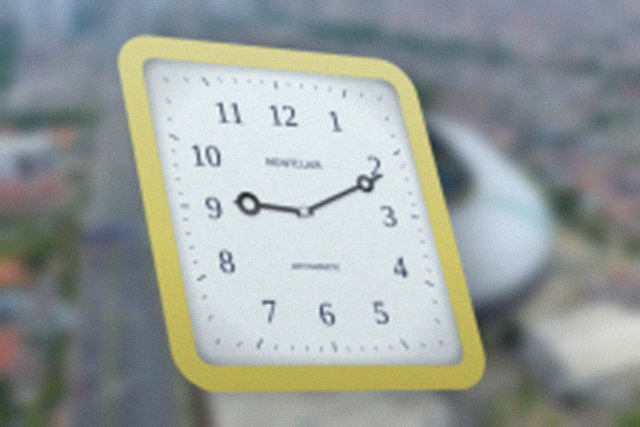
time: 9:11
